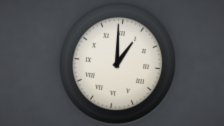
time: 12:59
